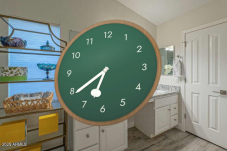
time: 6:39
